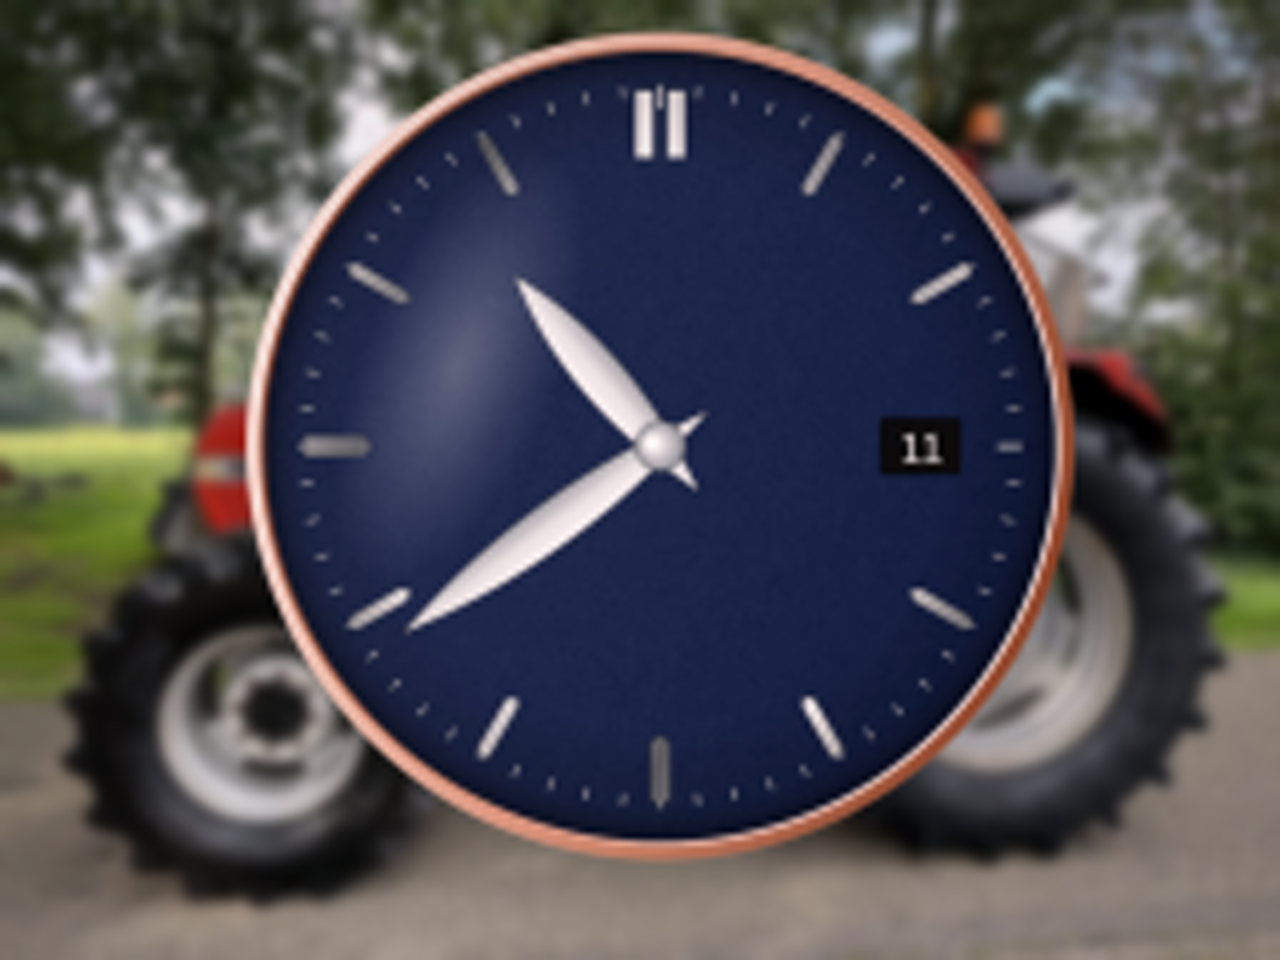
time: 10:39
